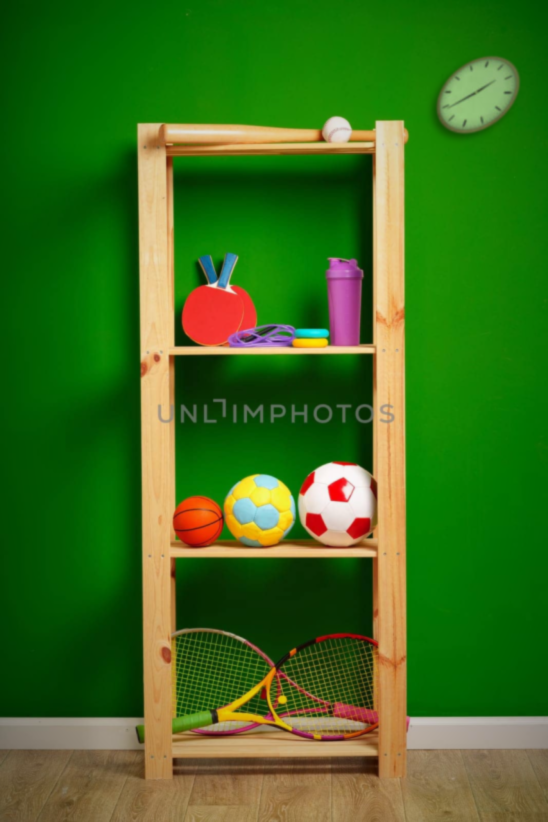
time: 1:39
